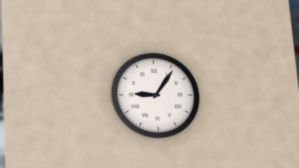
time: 9:06
